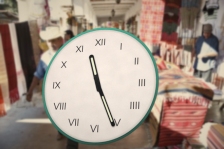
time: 11:26
